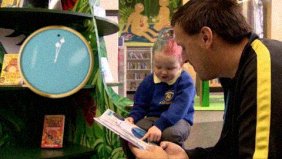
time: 12:02
